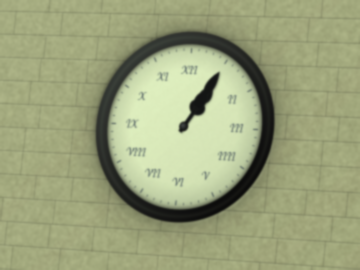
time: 1:05
